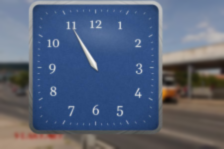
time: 10:55
